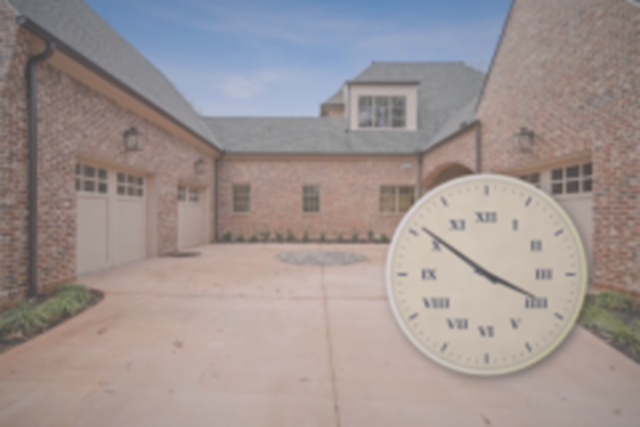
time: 3:51
